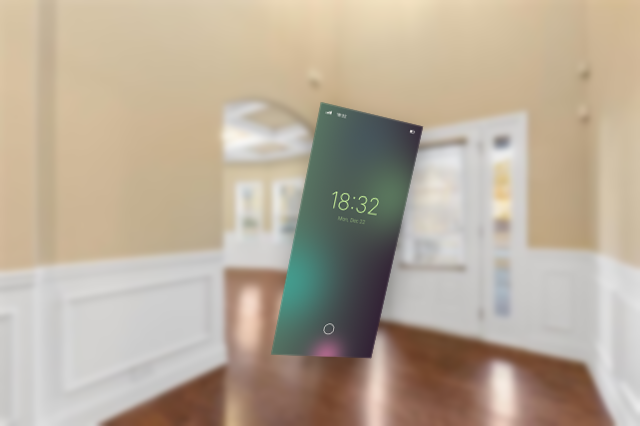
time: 18:32
